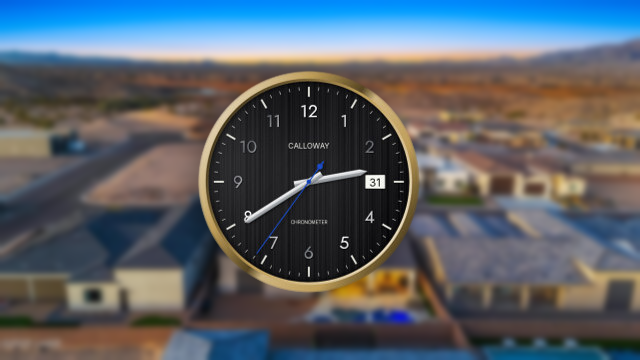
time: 2:39:36
